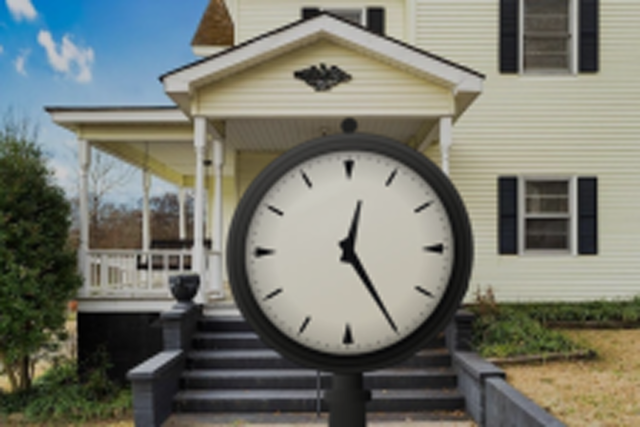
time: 12:25
